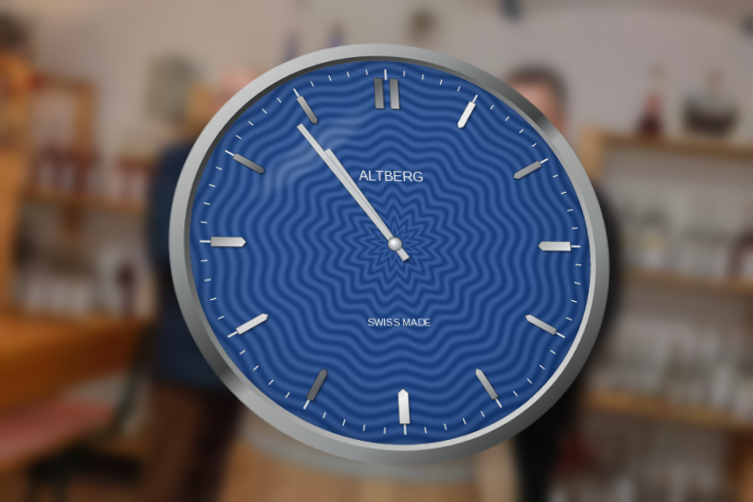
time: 10:54
